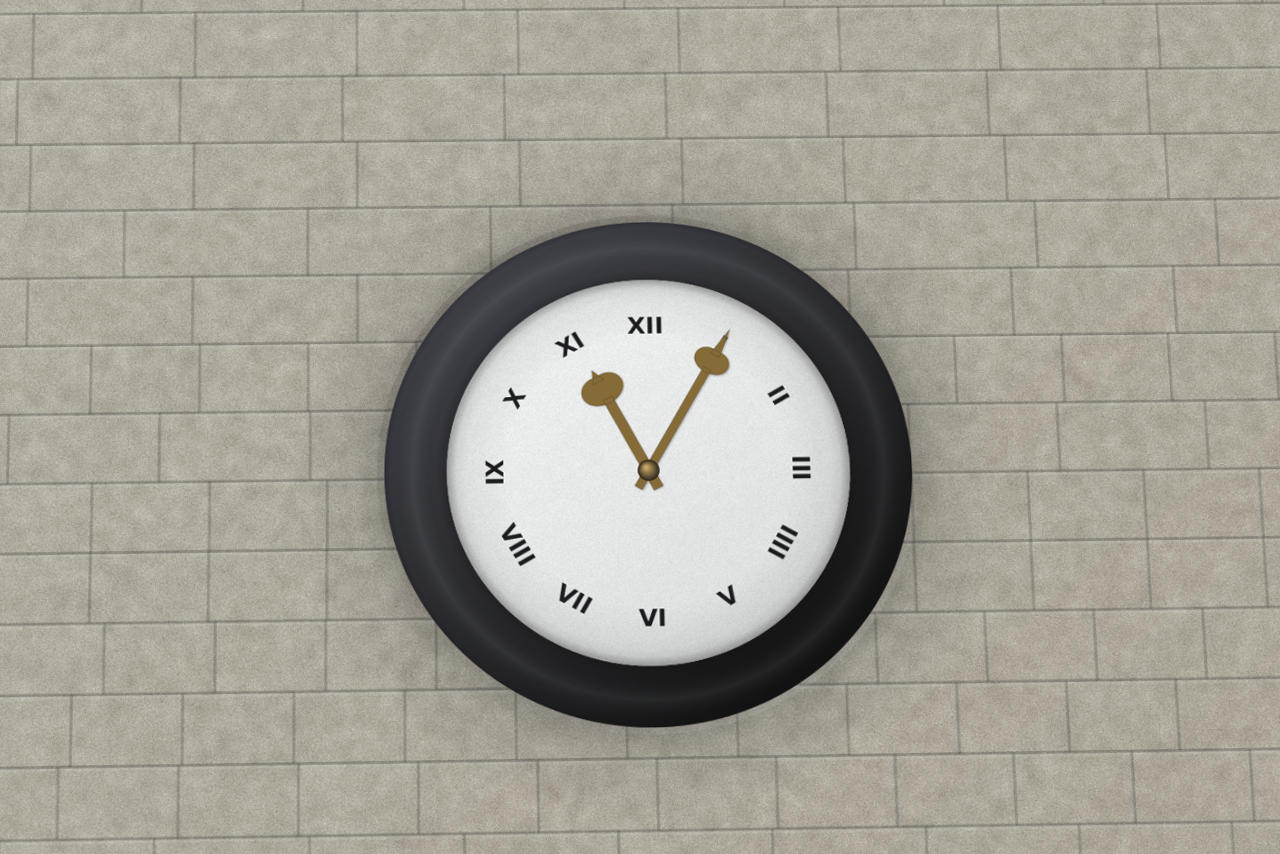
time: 11:05
